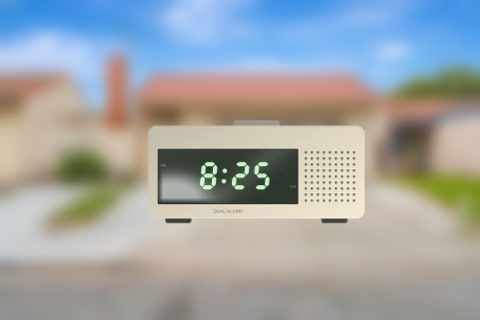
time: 8:25
